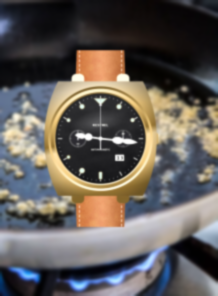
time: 9:16
